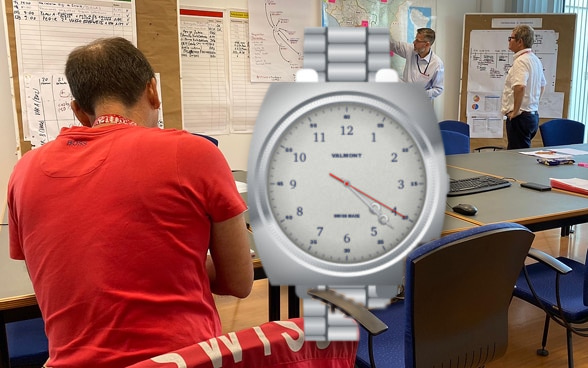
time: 4:22:20
